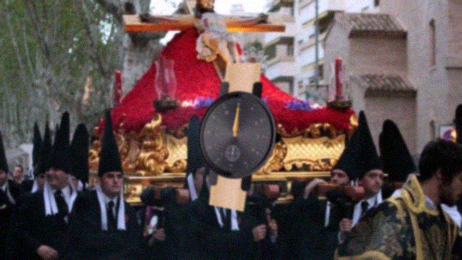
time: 12:00
